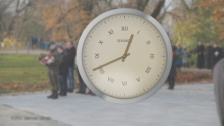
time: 12:41
